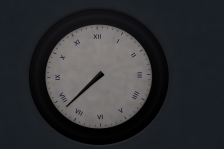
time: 7:38
